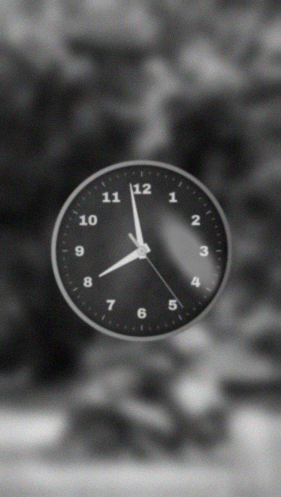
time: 7:58:24
